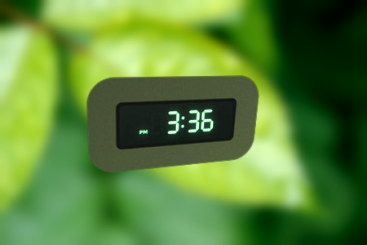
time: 3:36
